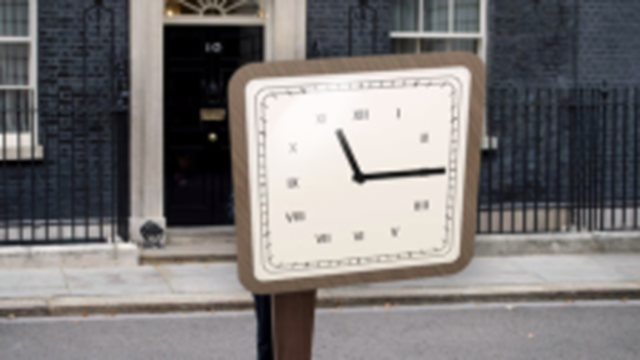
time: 11:15
